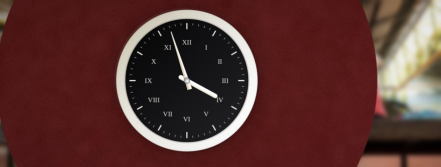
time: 3:57
